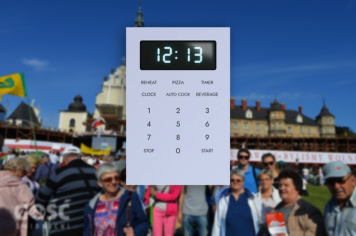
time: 12:13
